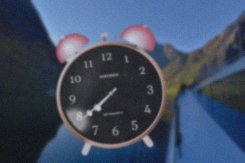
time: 7:39
